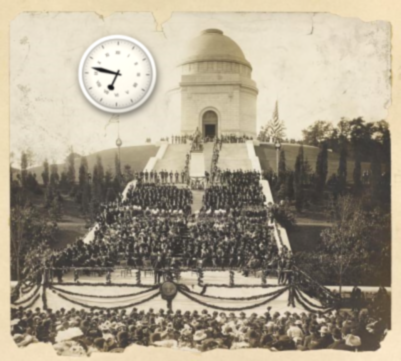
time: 6:47
